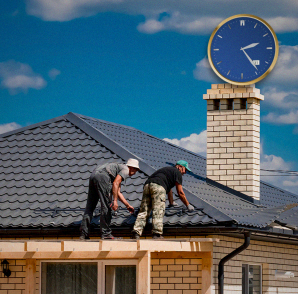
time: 2:24
